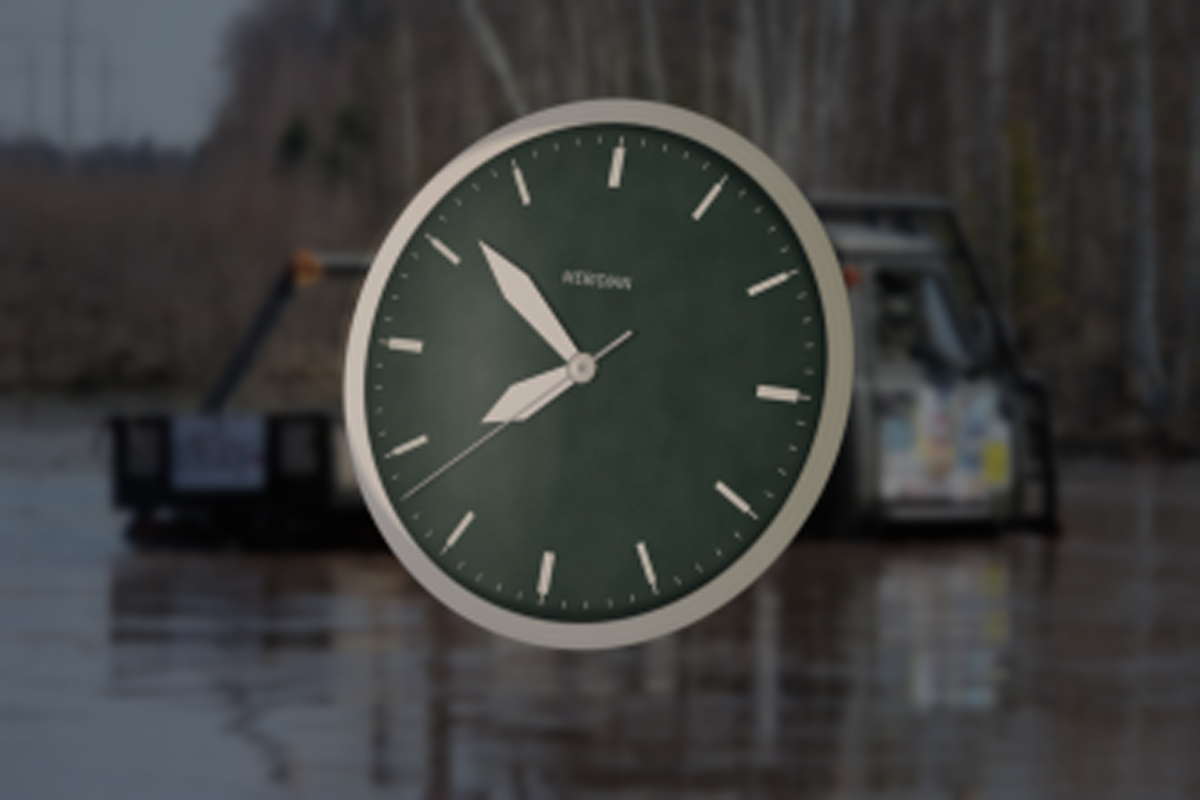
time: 7:51:38
